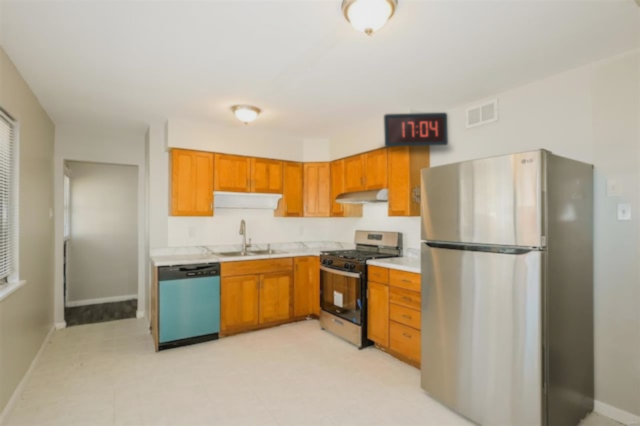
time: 17:04
